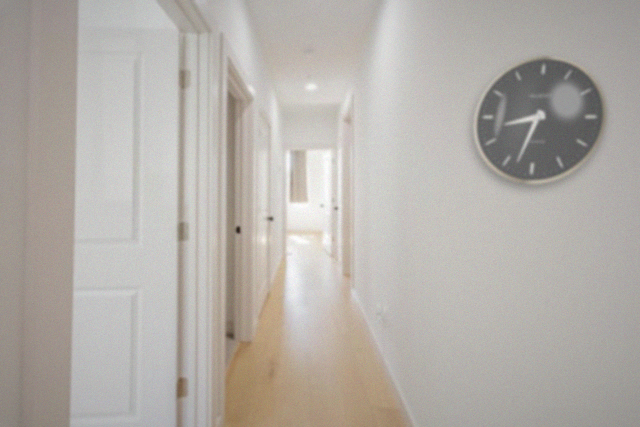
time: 8:33
